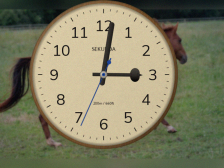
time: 3:01:34
